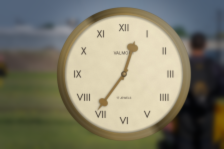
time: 12:36
